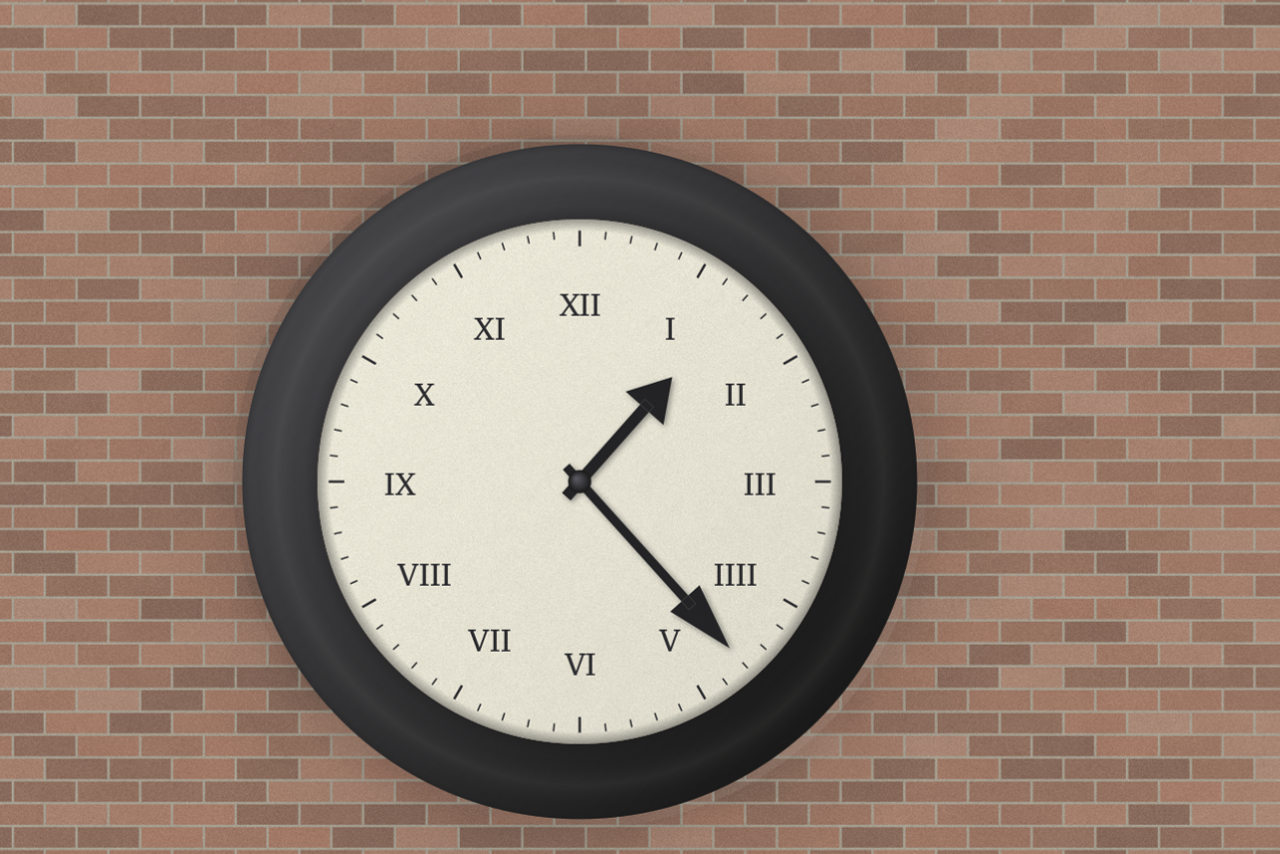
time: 1:23
